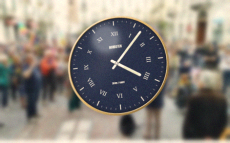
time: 4:07
